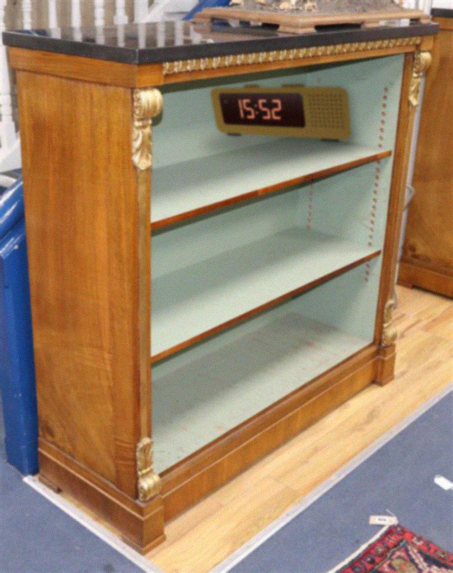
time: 15:52
